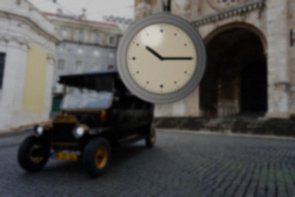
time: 10:15
